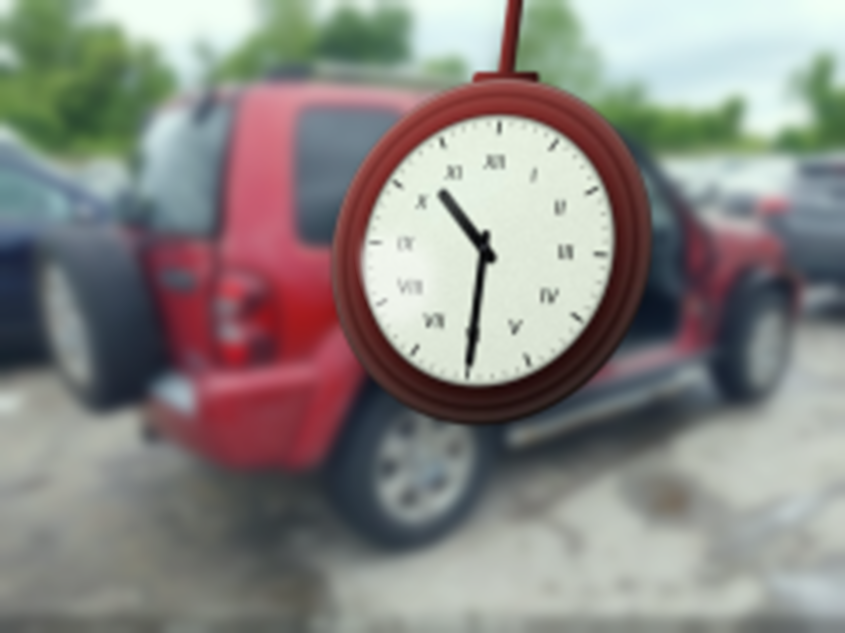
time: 10:30
